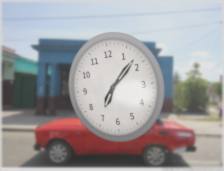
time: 7:08
